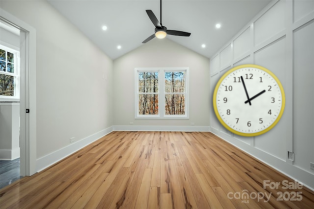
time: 1:57
